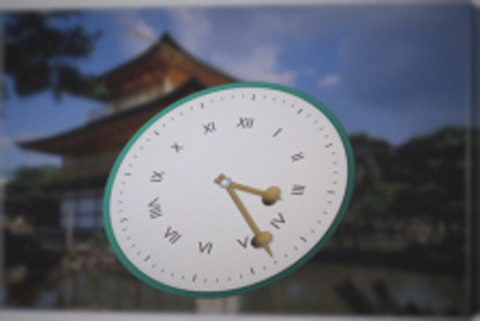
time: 3:23
